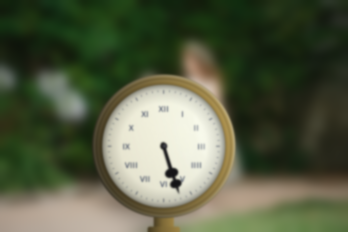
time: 5:27
